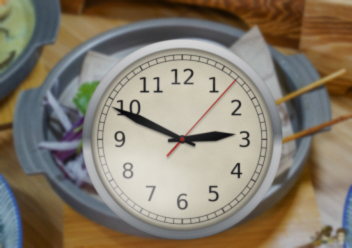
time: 2:49:07
